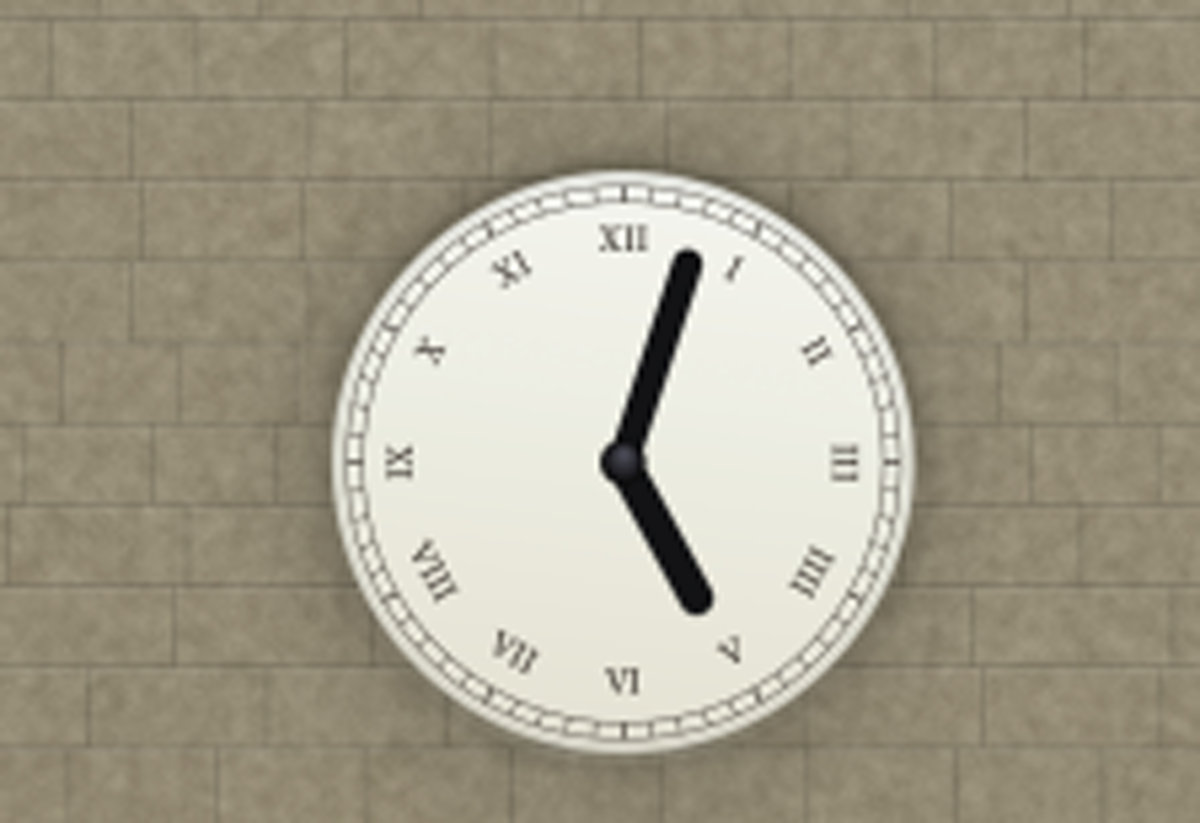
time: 5:03
